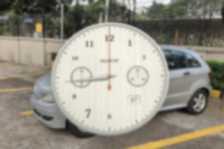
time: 8:44
